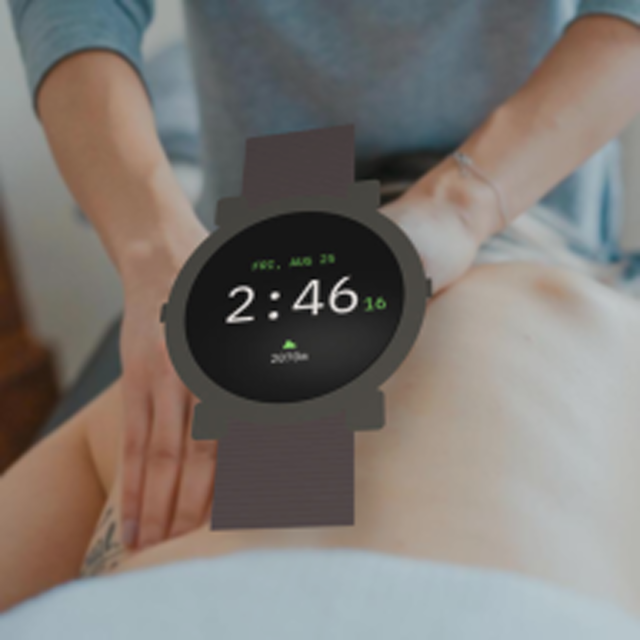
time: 2:46
